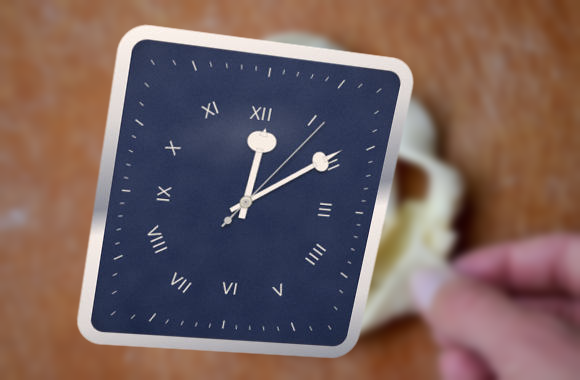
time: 12:09:06
